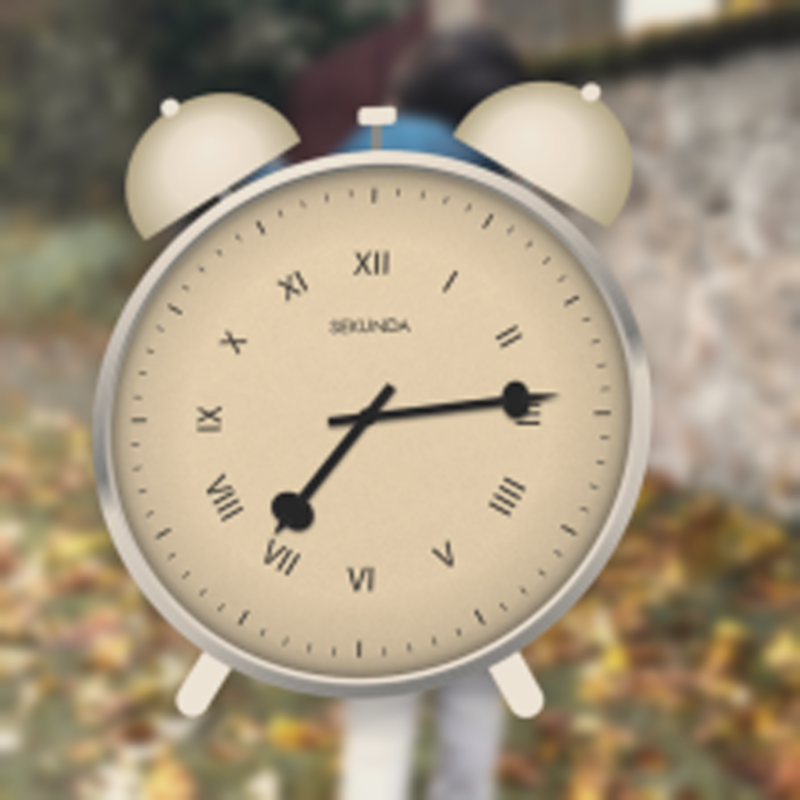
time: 7:14
